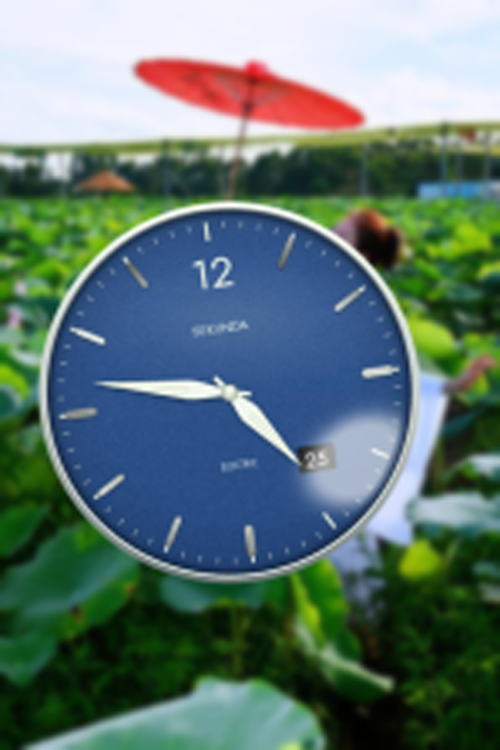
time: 4:47
